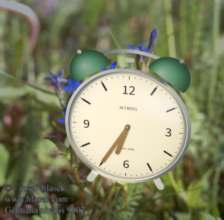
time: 6:35
